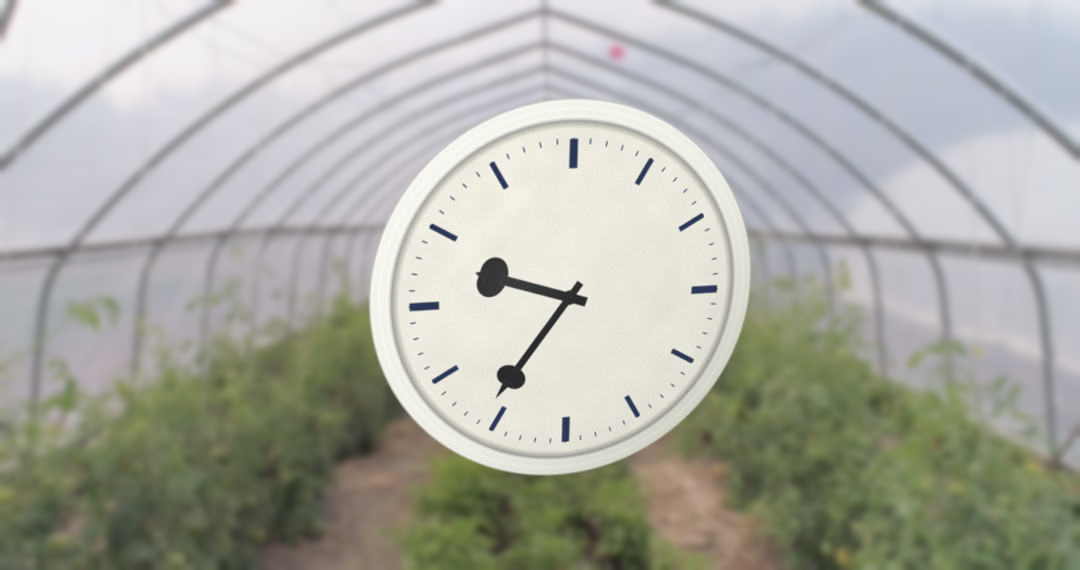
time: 9:36
